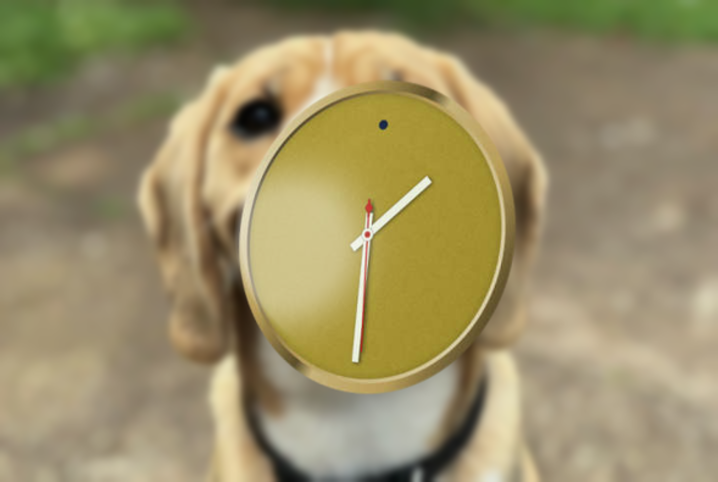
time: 1:29:29
